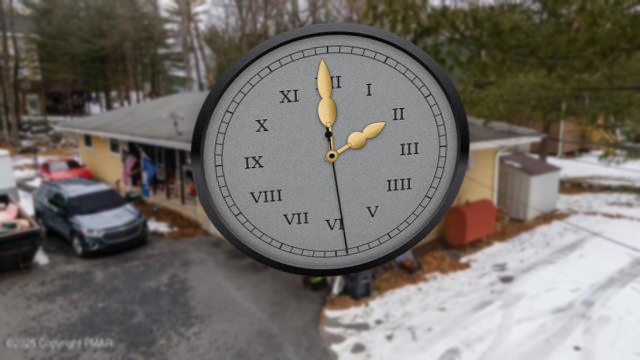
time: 1:59:29
